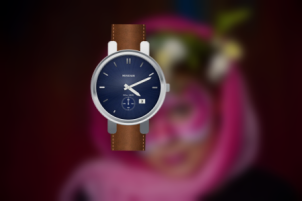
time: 4:11
